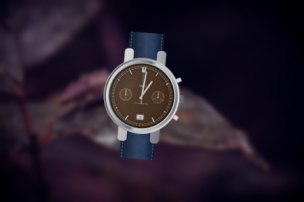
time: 1:01
